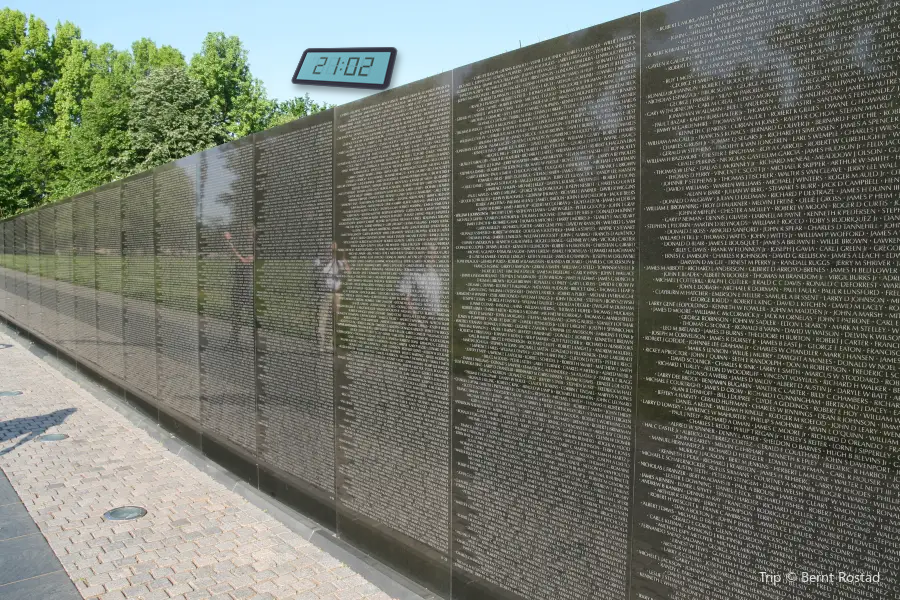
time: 21:02
